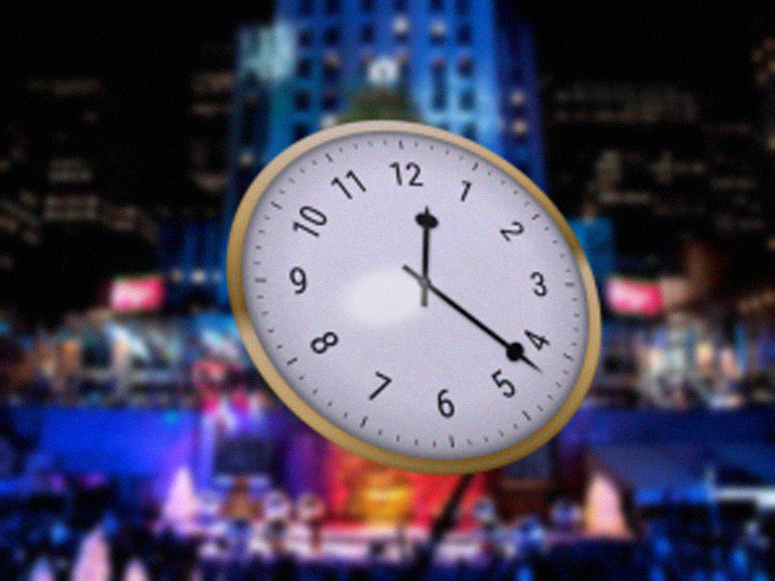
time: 12:22
